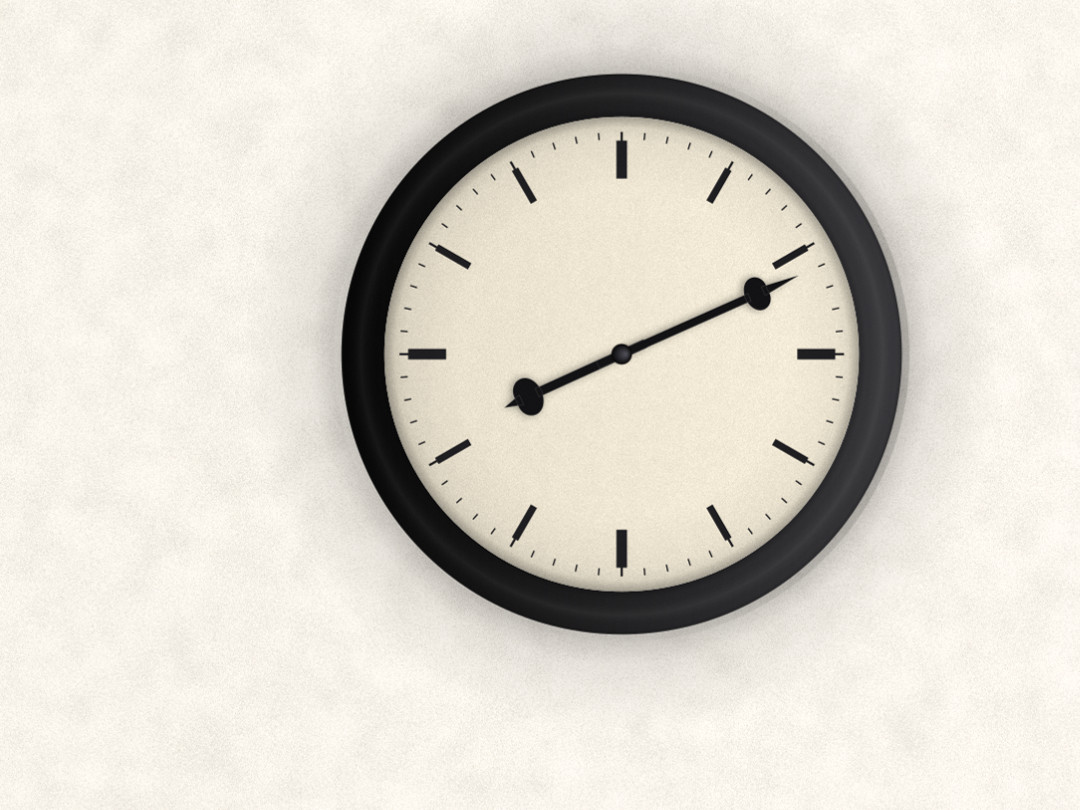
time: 8:11
